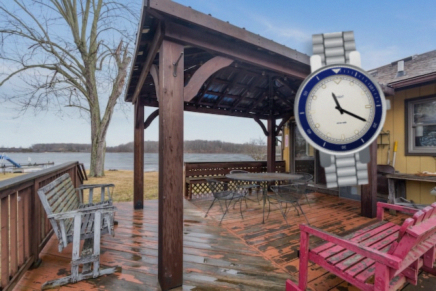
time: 11:20
